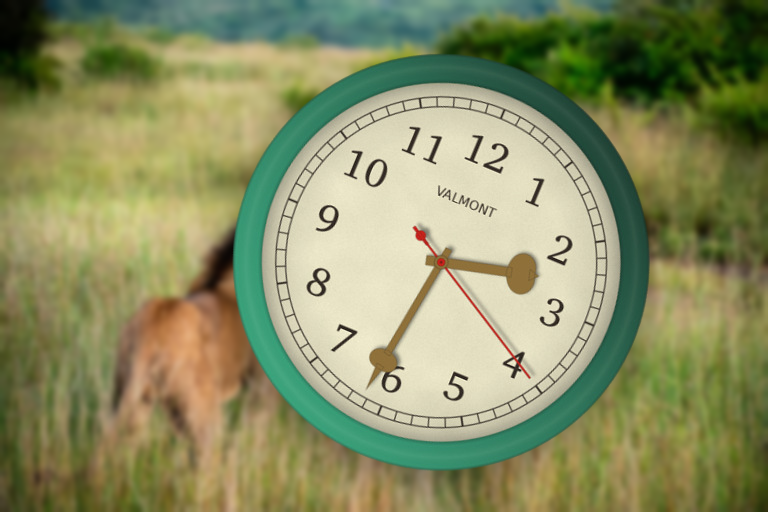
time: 2:31:20
